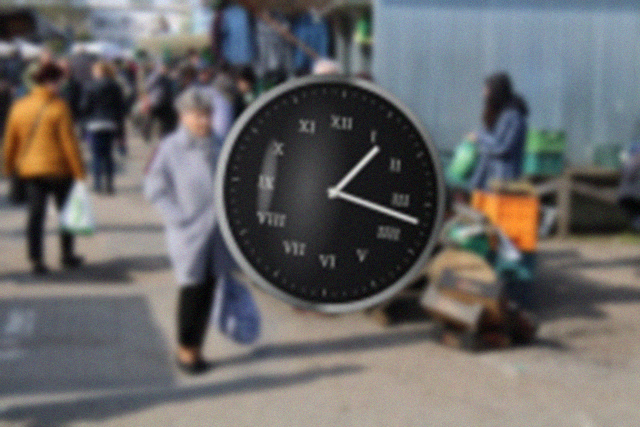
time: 1:17
